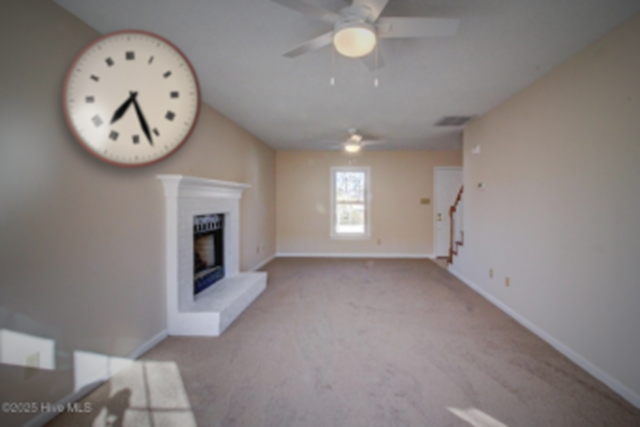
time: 7:27
